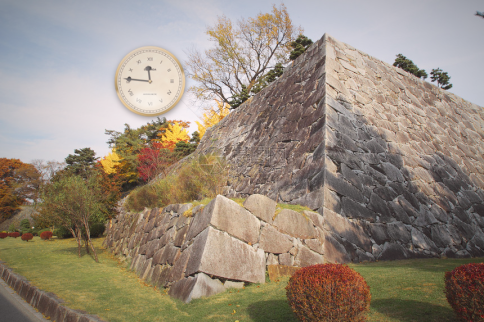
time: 11:46
